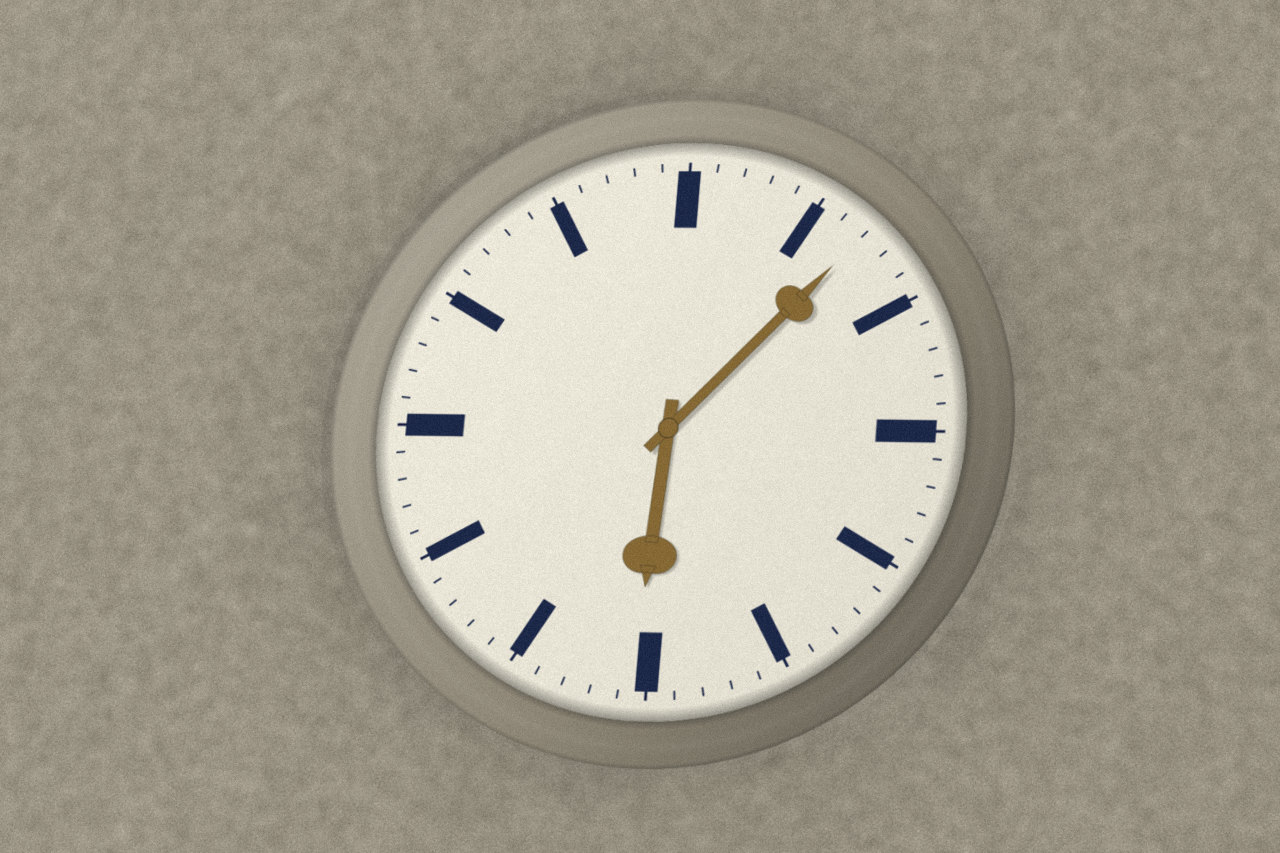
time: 6:07
